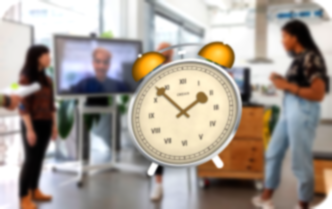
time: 1:53
